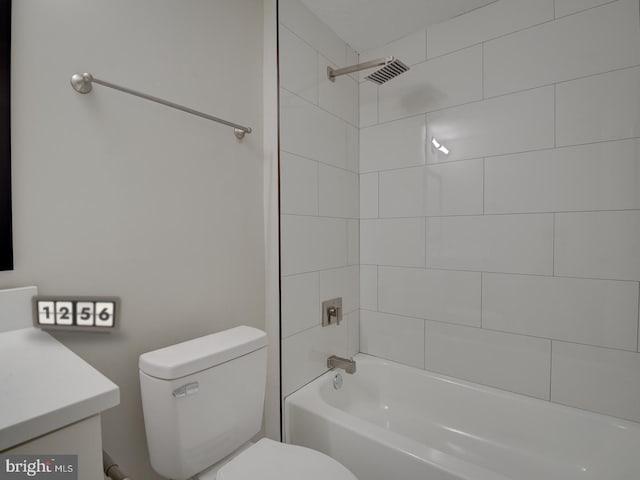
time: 12:56
